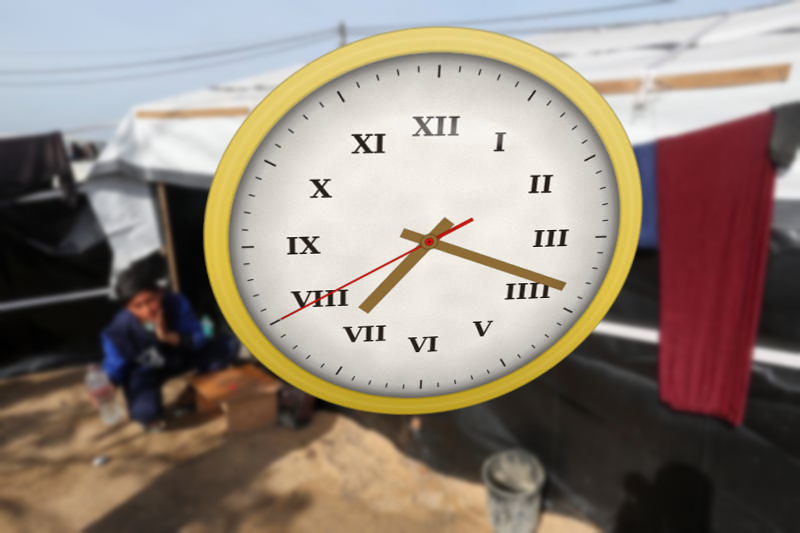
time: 7:18:40
